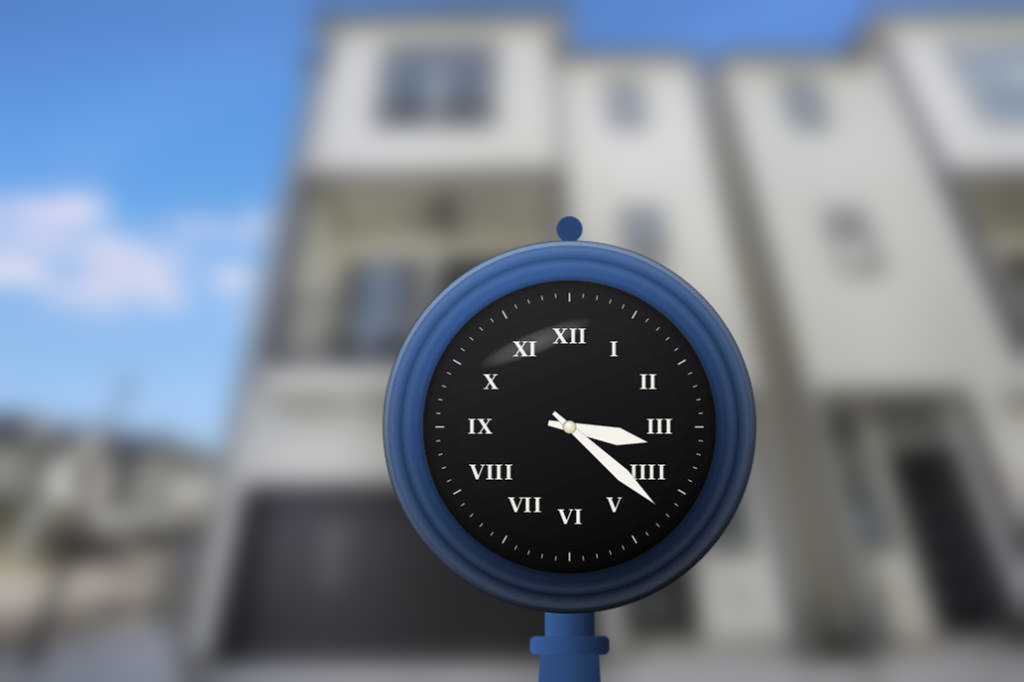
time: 3:22
